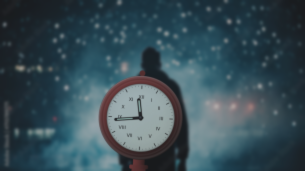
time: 11:44
